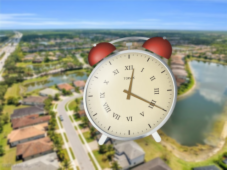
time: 12:20
